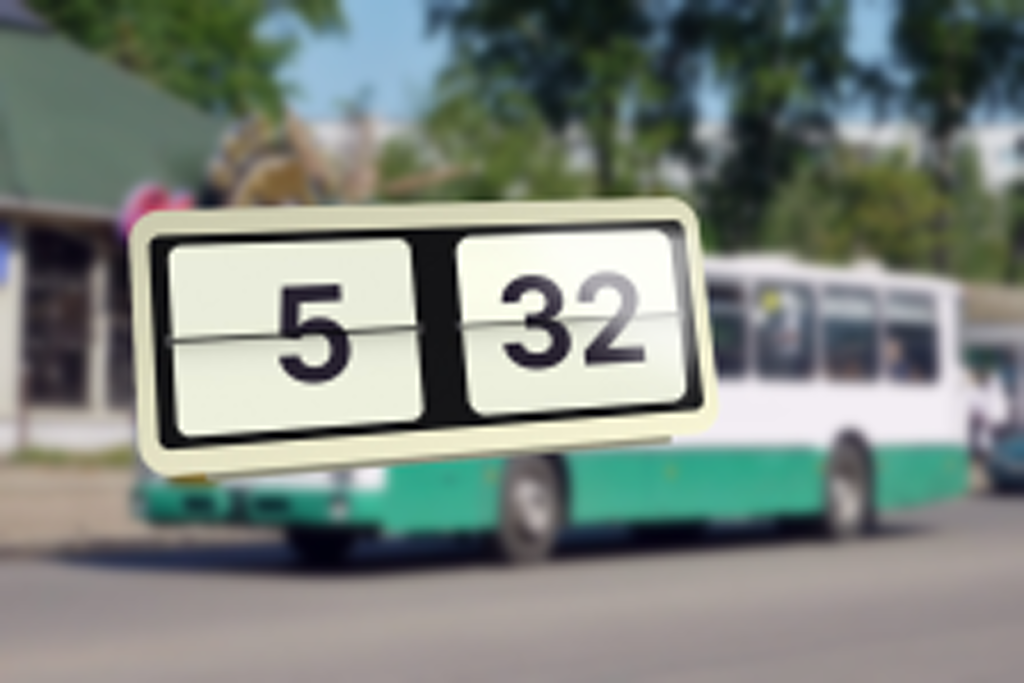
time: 5:32
